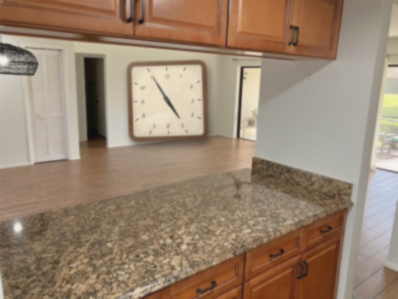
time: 4:55
